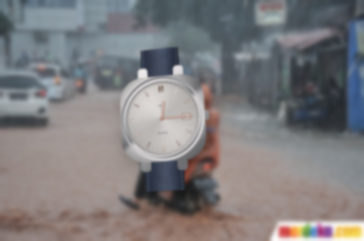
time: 12:15
